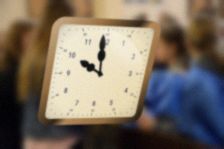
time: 9:59
